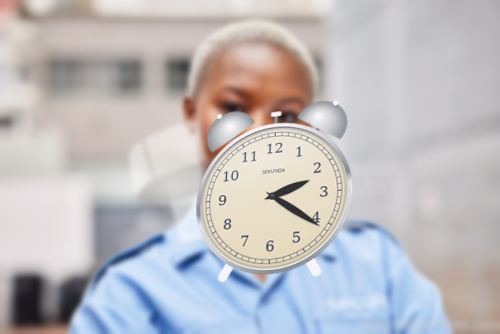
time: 2:21
